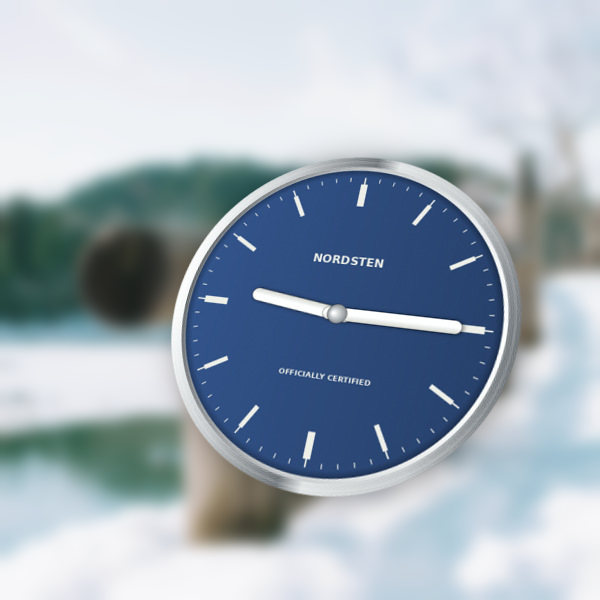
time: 9:15
